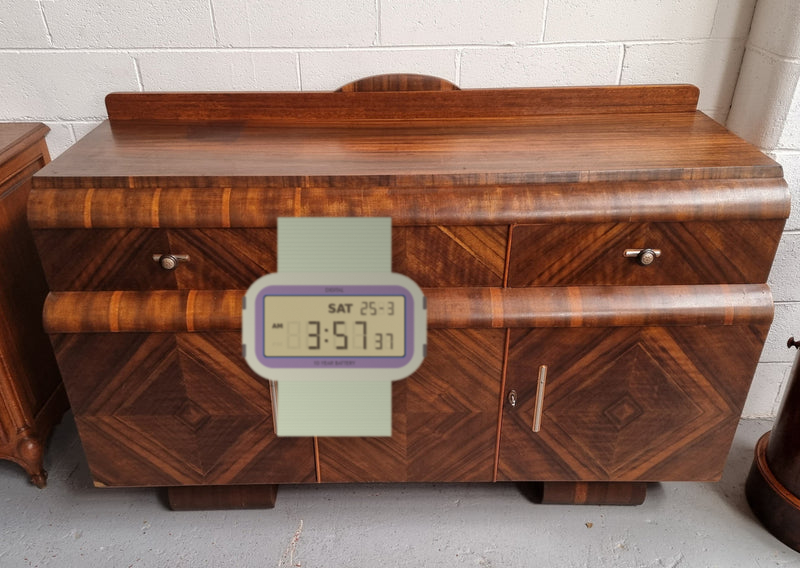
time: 3:57:37
